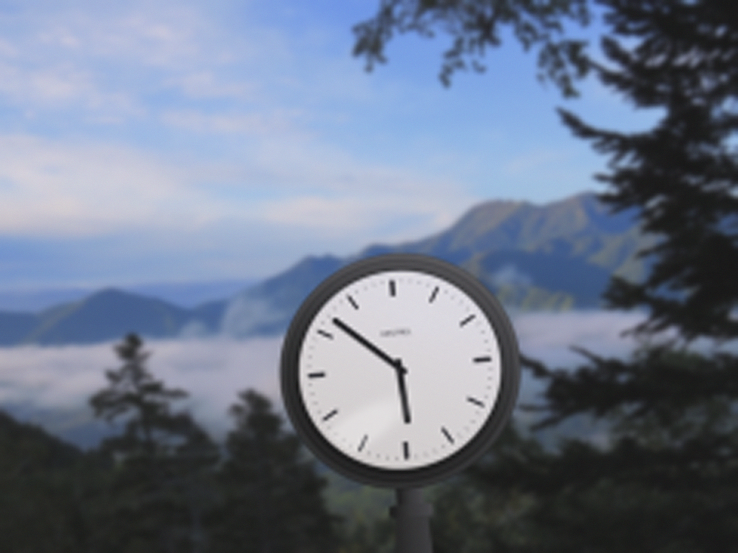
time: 5:52
